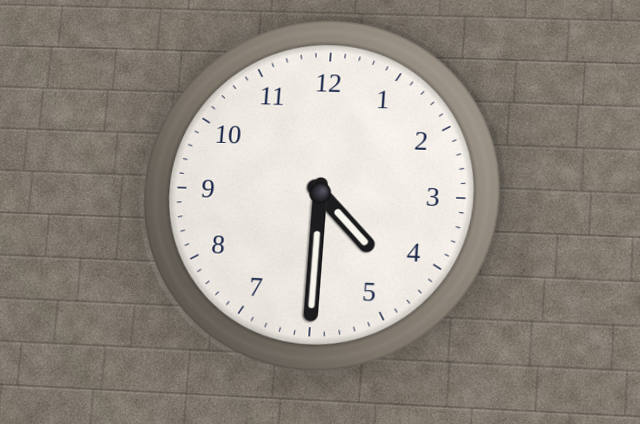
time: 4:30
